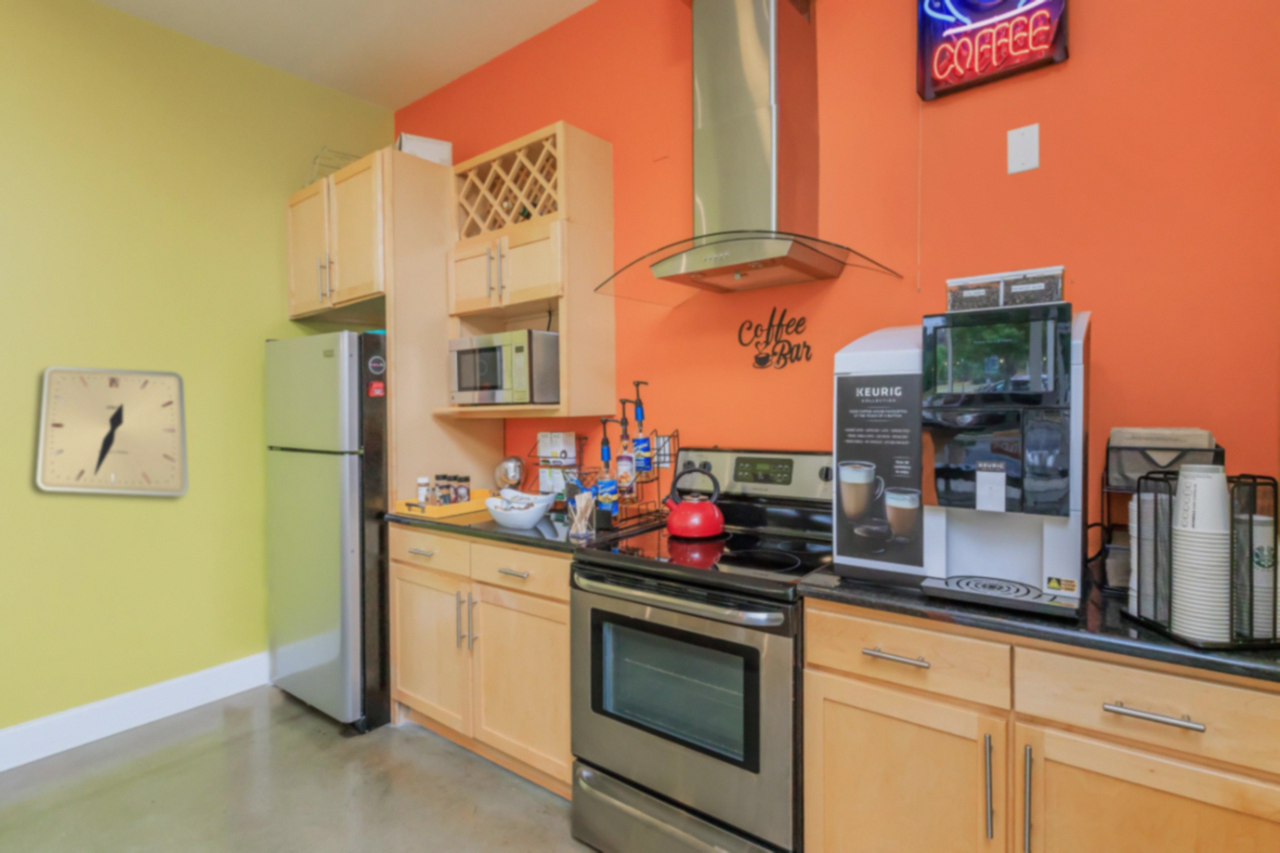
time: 12:33
